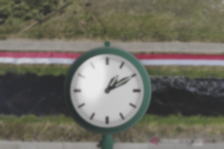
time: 1:10
